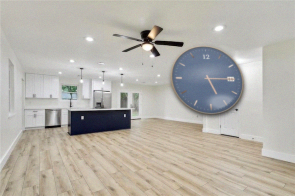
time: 5:15
